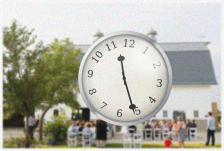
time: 11:26
